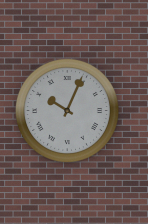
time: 10:04
